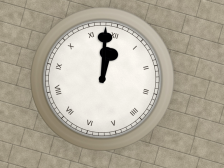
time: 11:58
